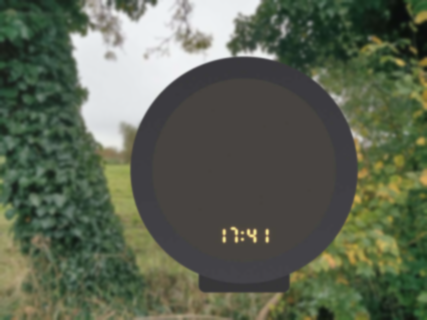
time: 17:41
